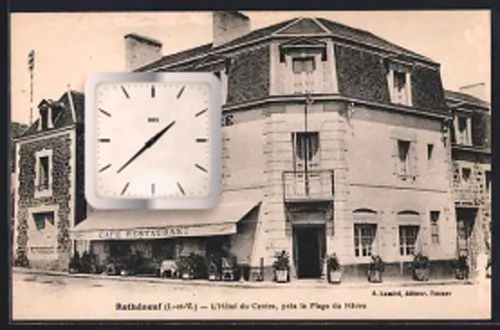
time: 1:38
